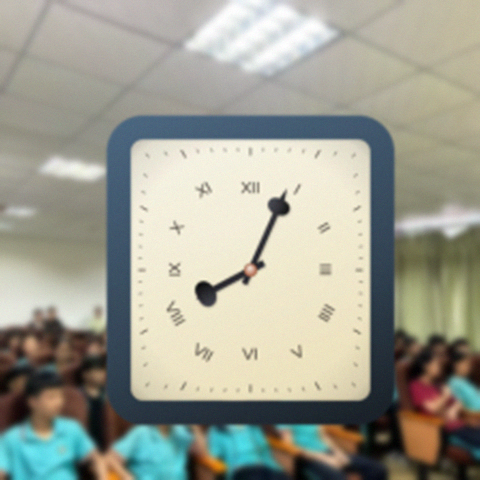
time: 8:04
